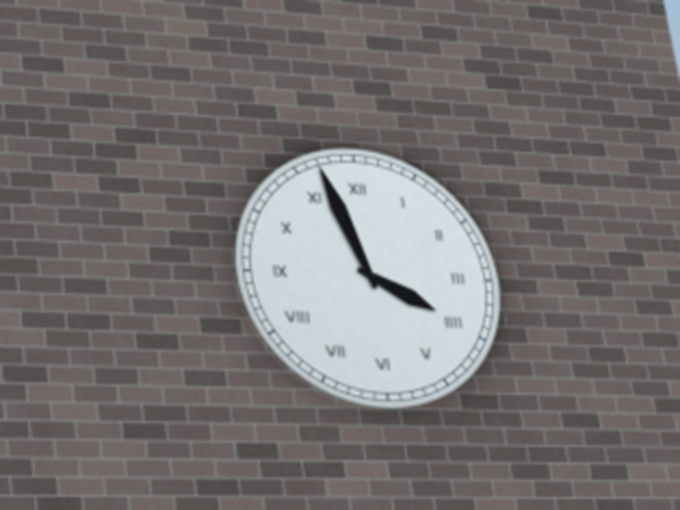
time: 3:57
